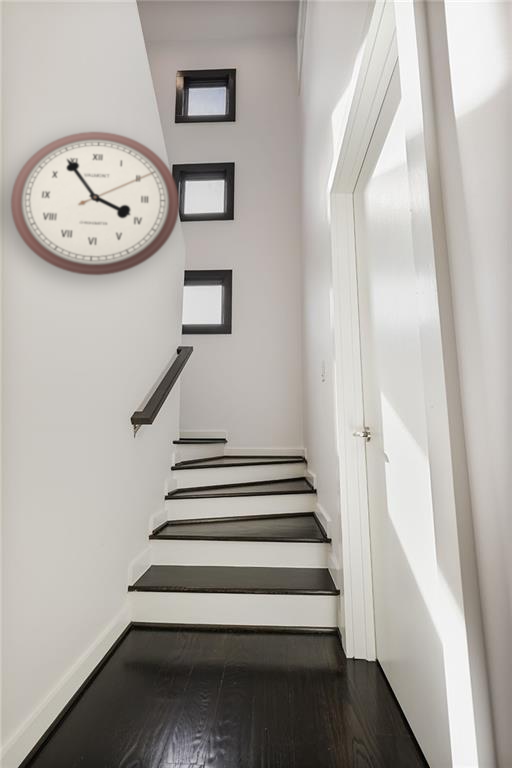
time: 3:54:10
